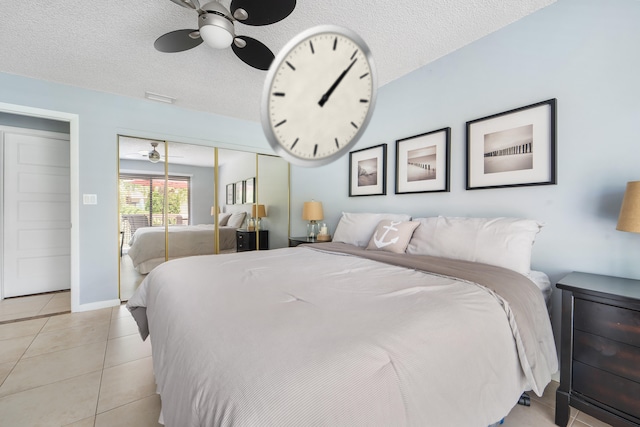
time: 1:06
